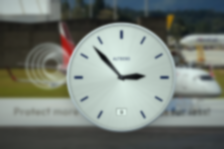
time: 2:53
